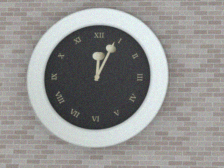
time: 12:04
